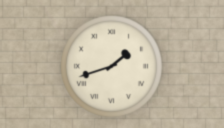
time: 1:42
